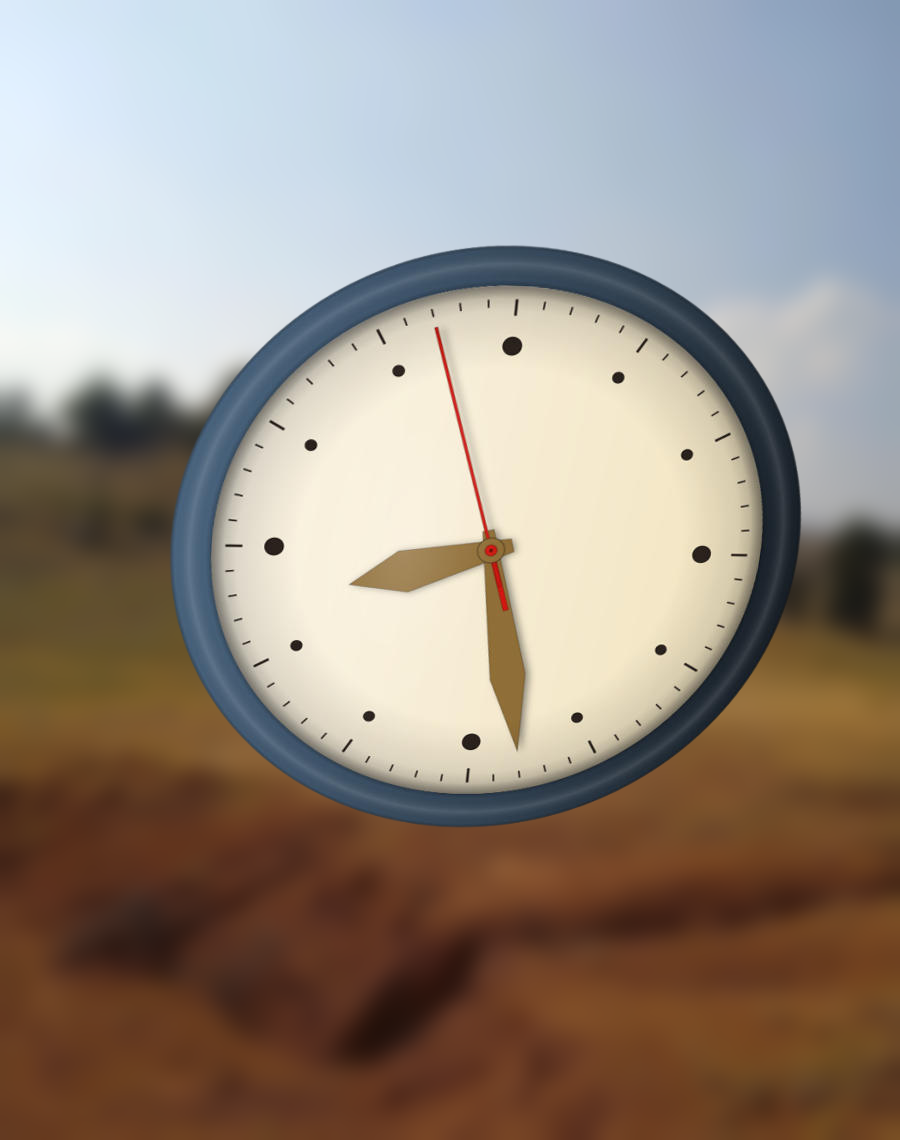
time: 8:27:57
